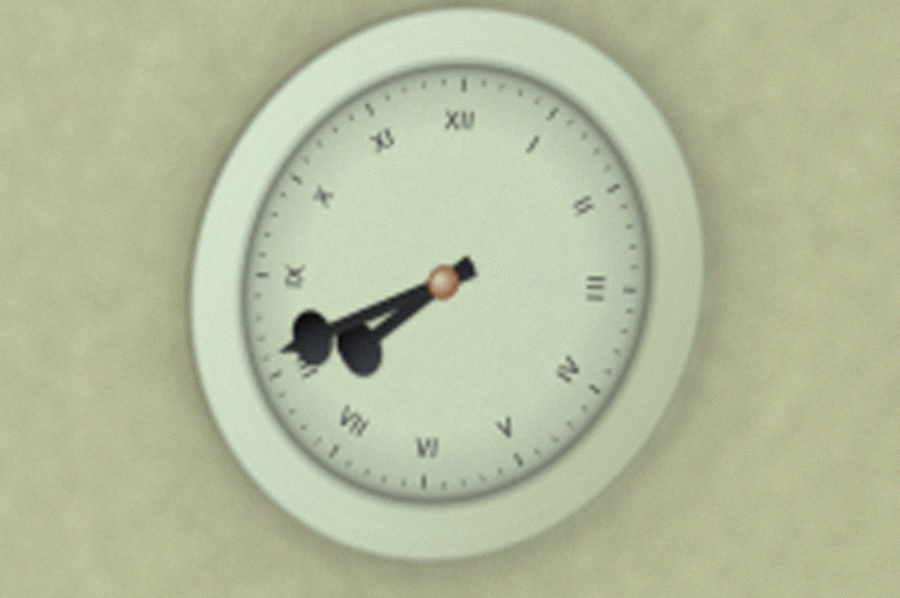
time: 7:41
